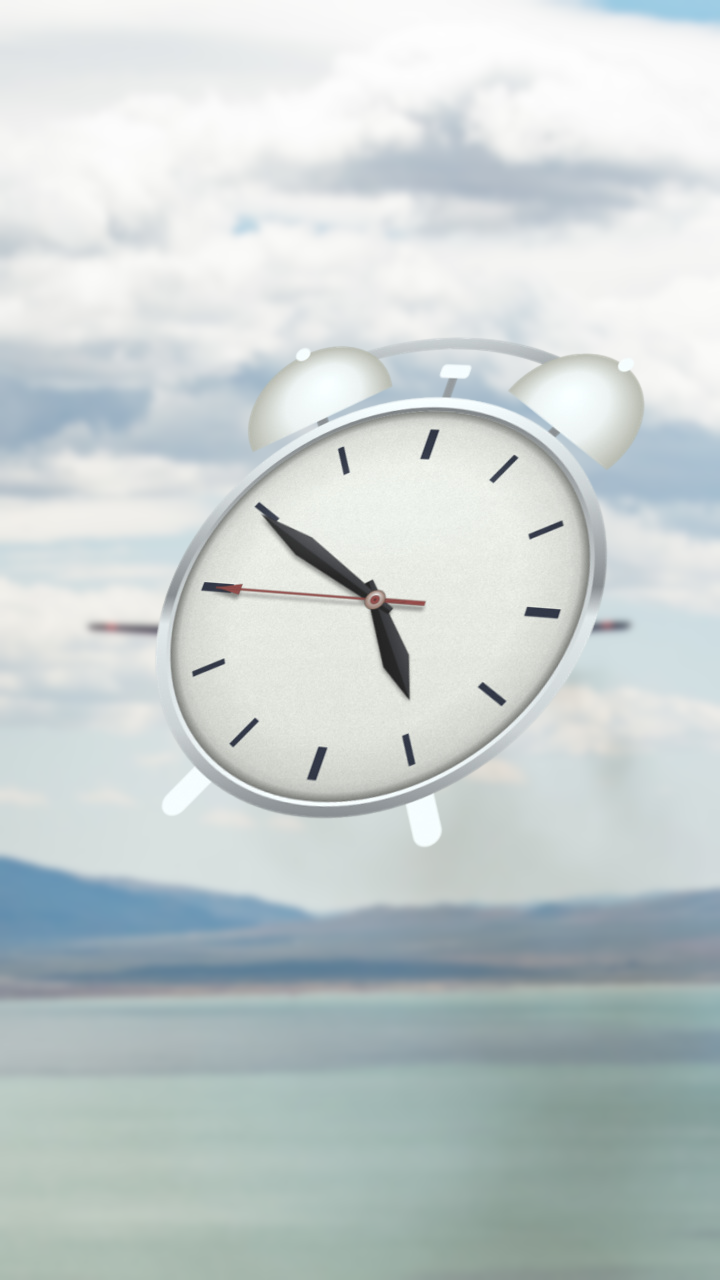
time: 4:49:45
